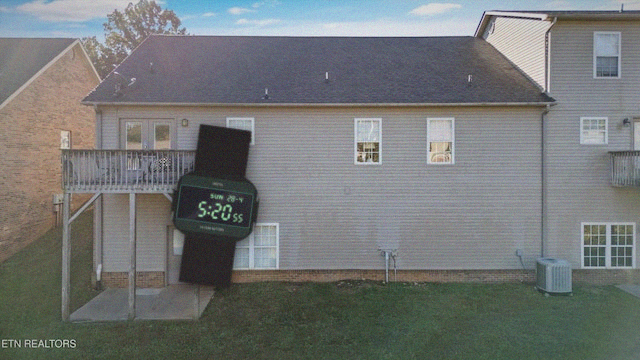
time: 5:20
